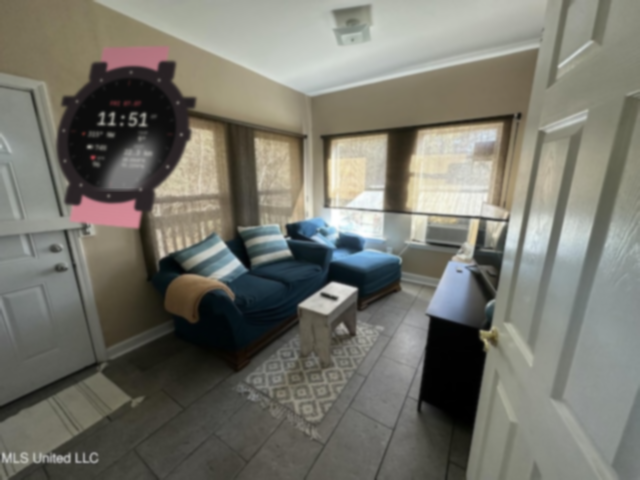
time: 11:51
